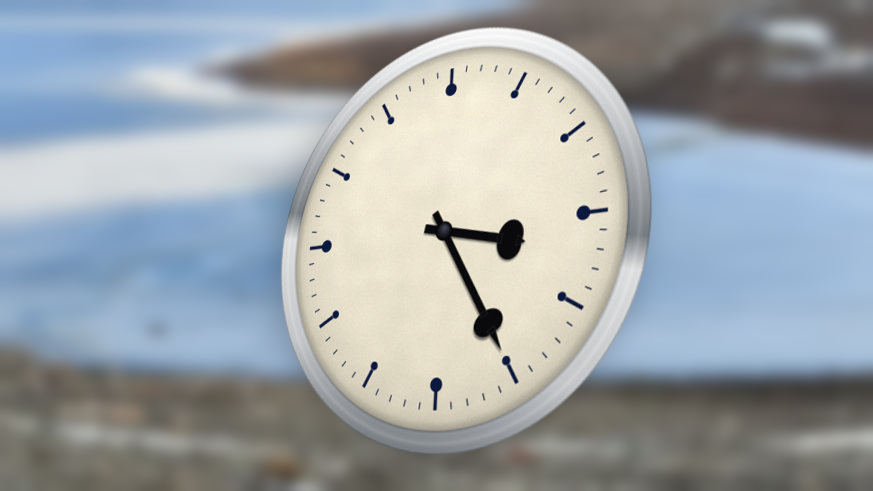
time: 3:25
